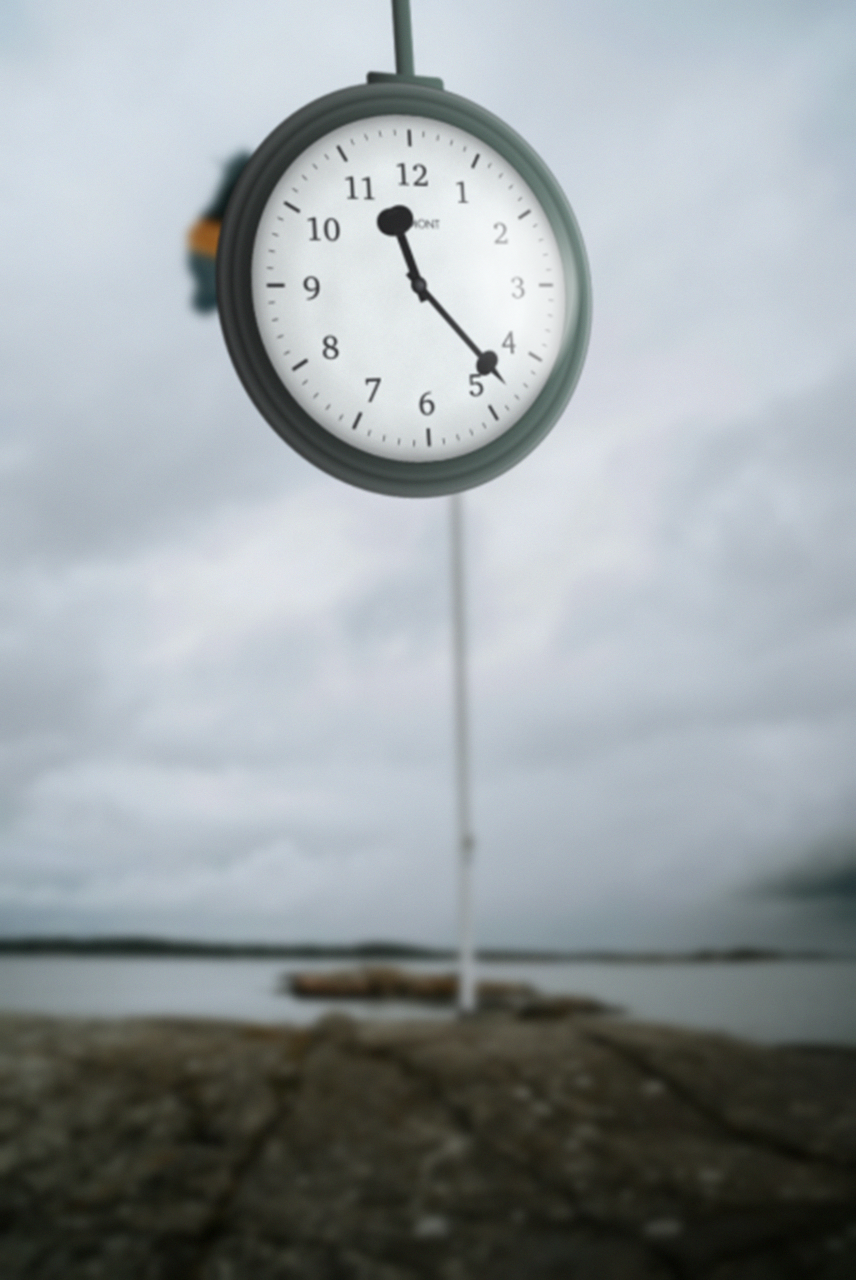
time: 11:23
